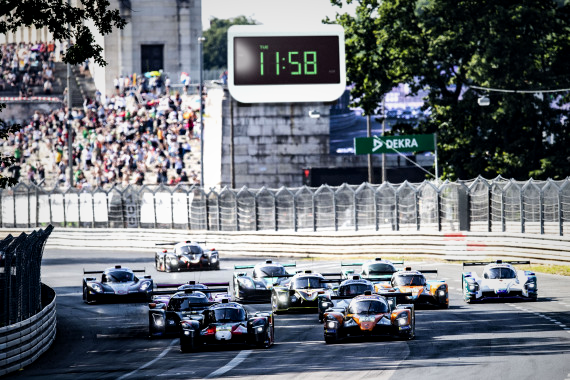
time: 11:58
